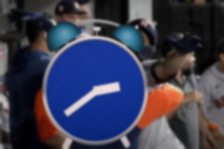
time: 2:39
